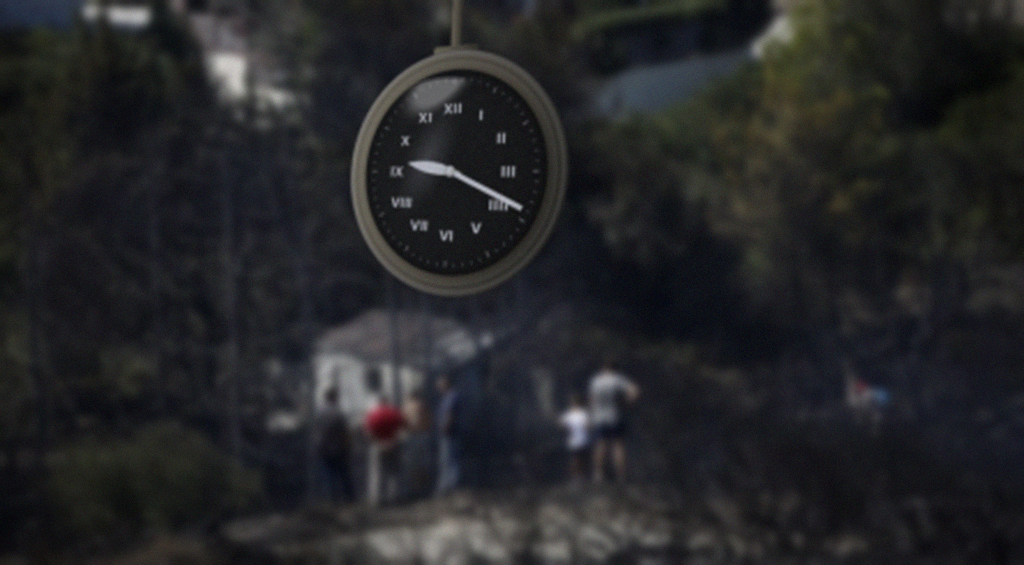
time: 9:19
